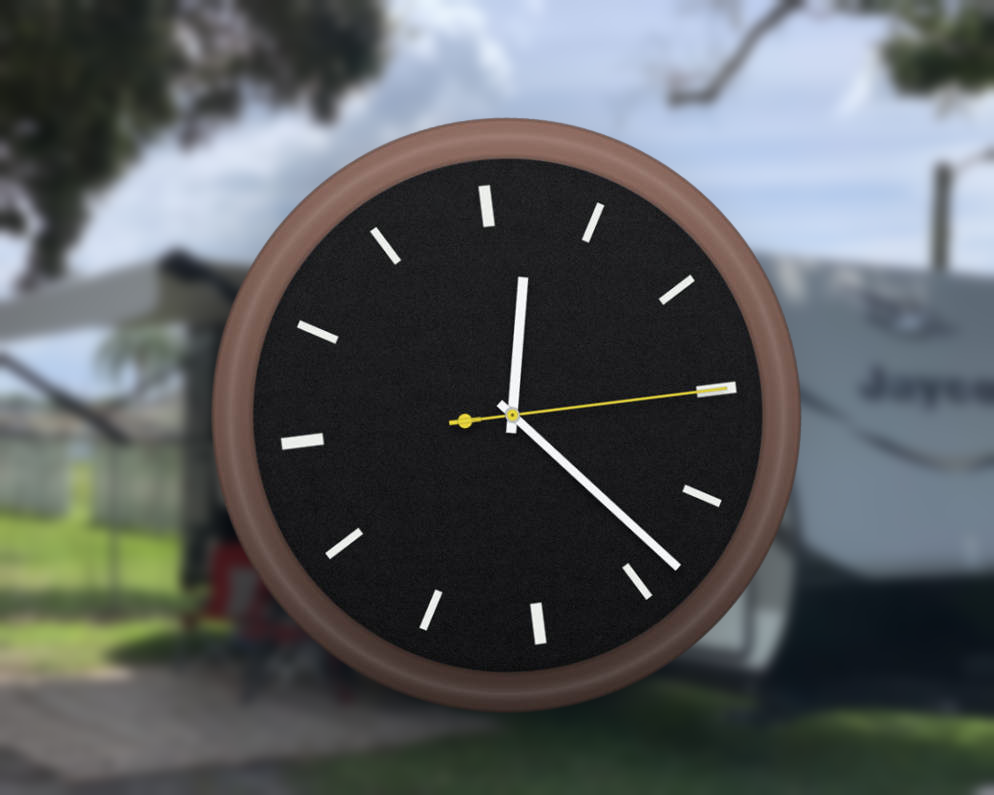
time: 12:23:15
